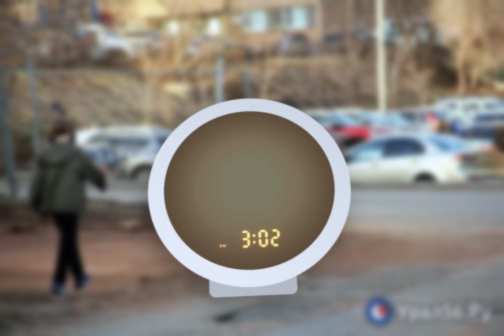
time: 3:02
